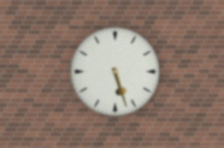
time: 5:27
